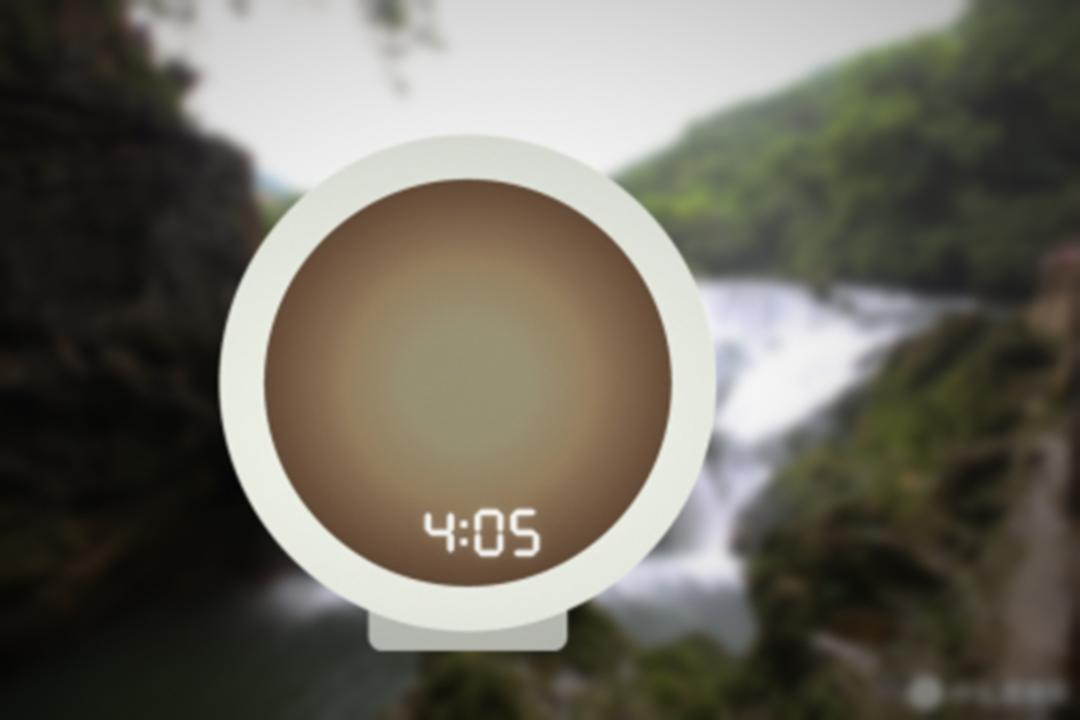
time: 4:05
